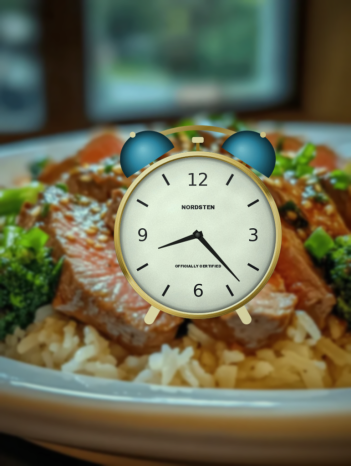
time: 8:23
